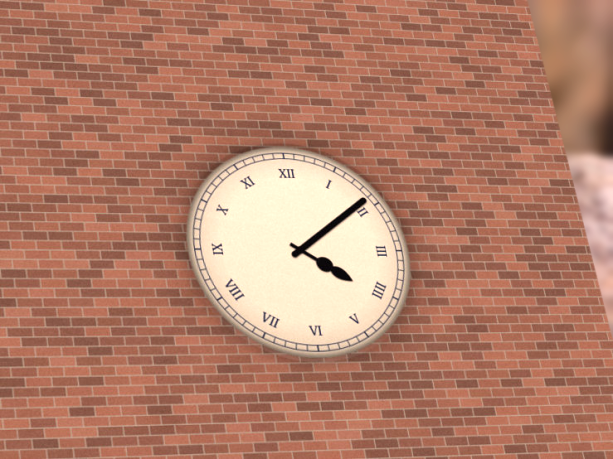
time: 4:09
